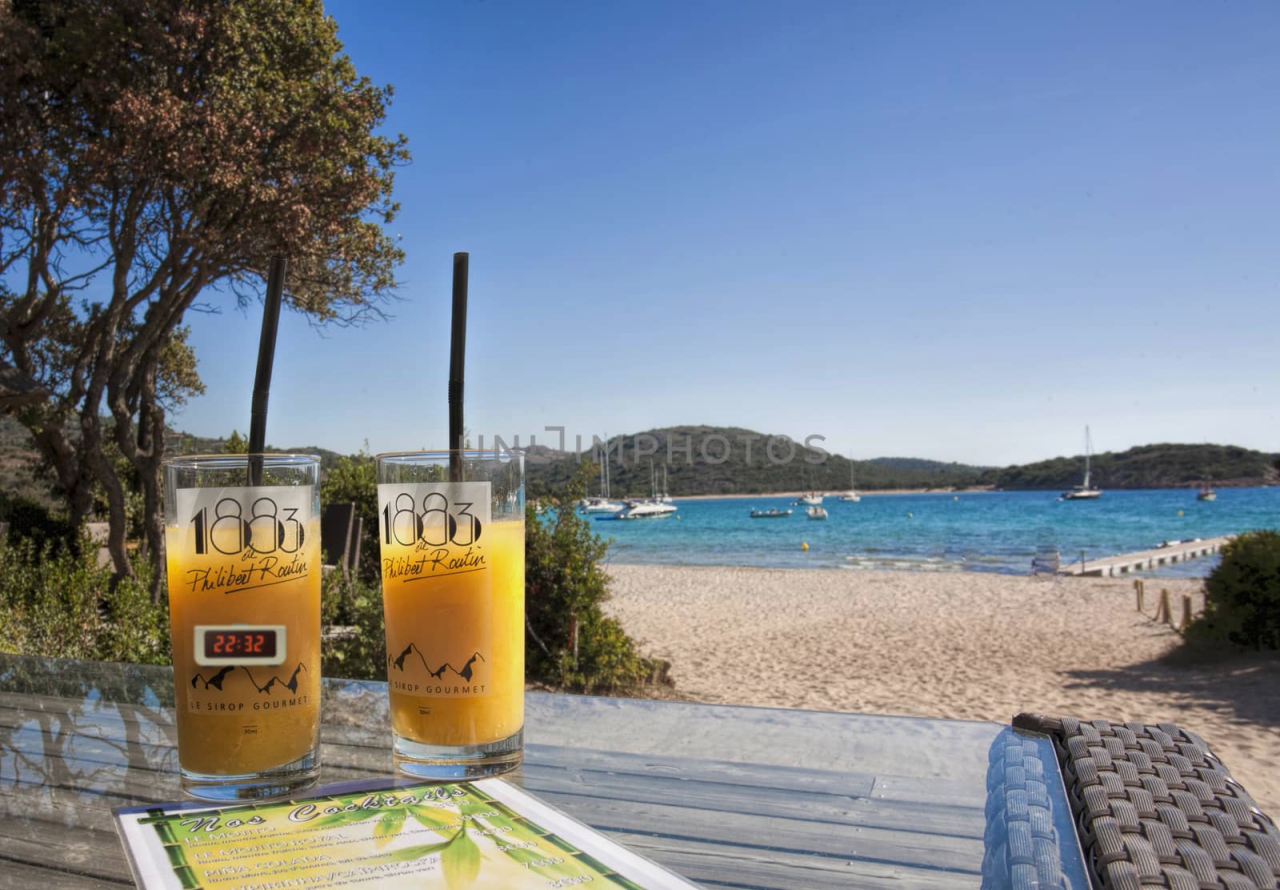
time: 22:32
